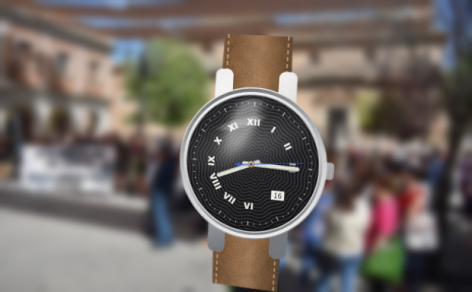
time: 8:15:14
